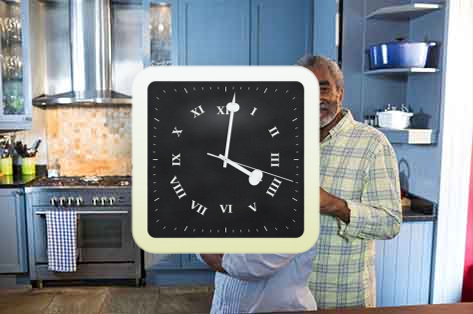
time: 4:01:18
